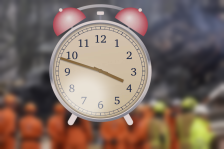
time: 3:48
